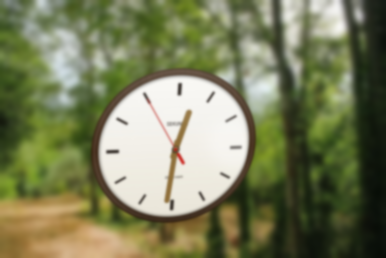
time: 12:30:55
